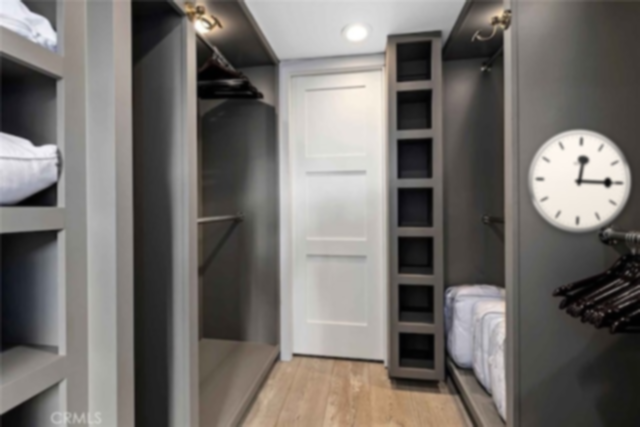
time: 12:15
